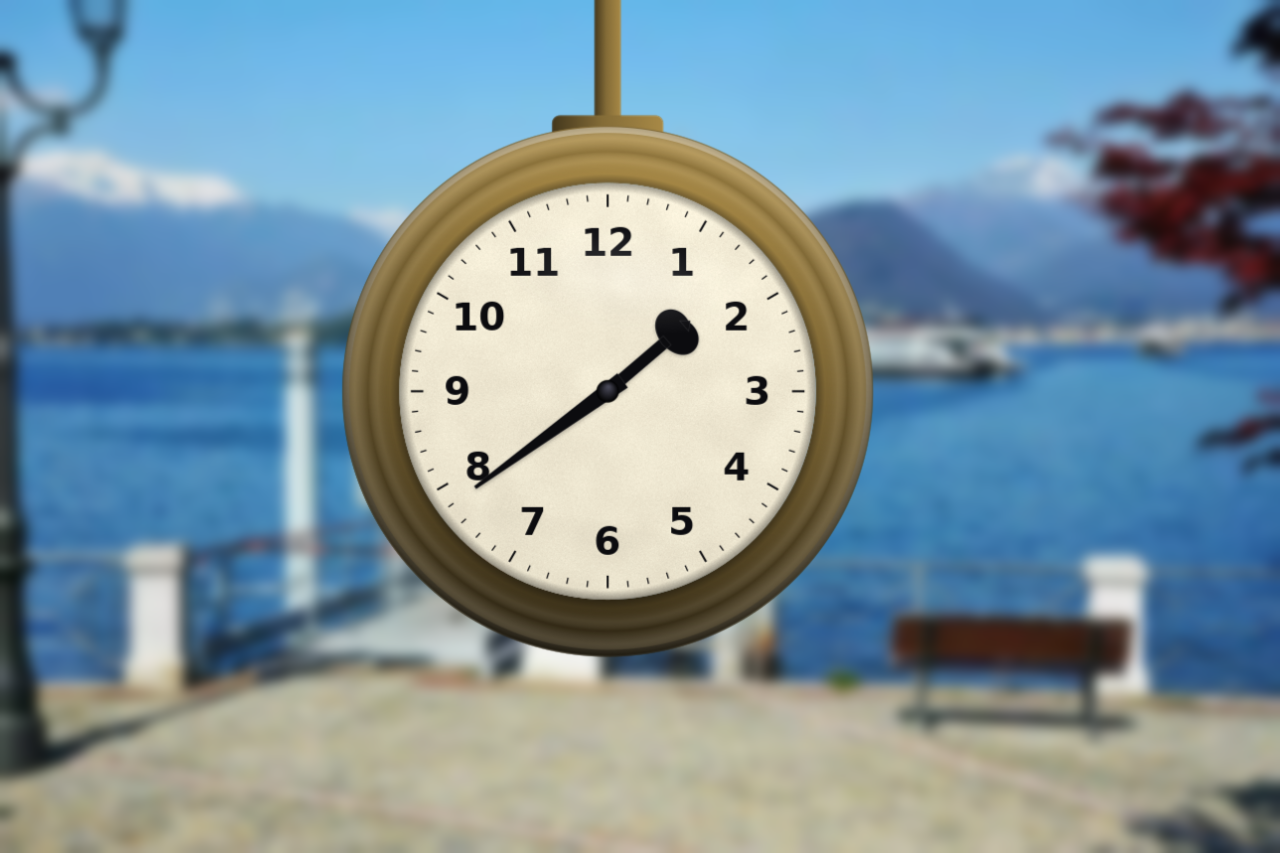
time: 1:39
